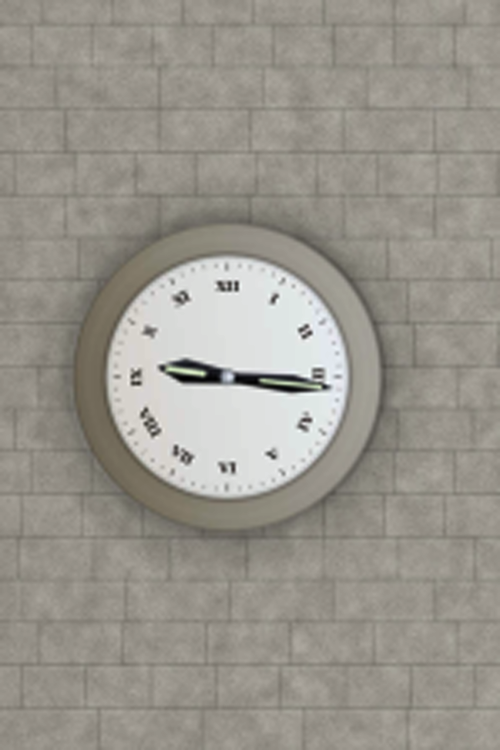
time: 9:16
